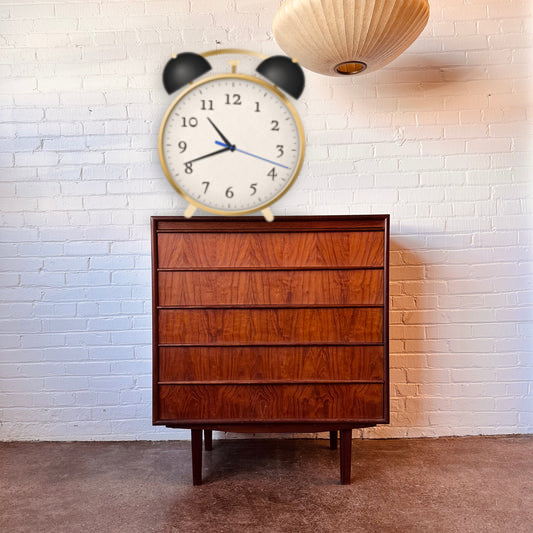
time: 10:41:18
